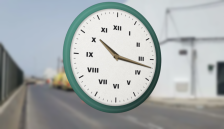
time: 10:17
